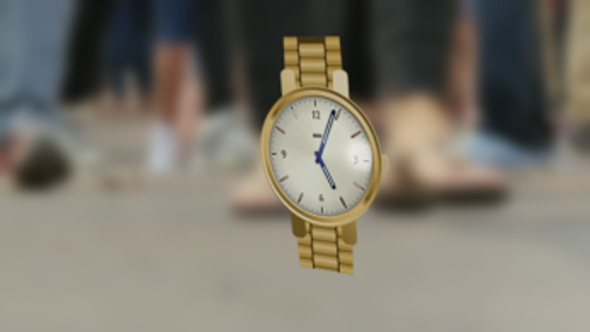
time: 5:04
